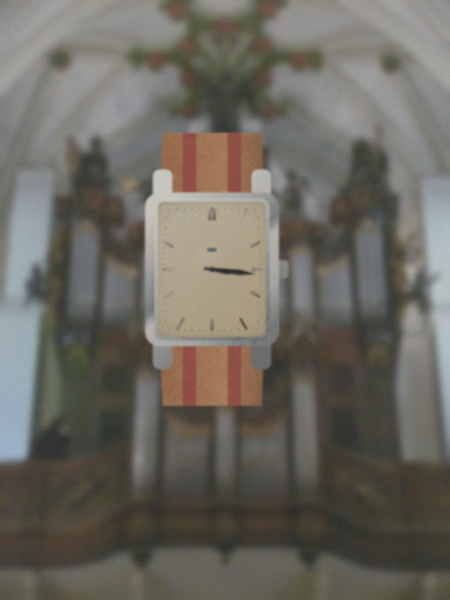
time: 3:16
